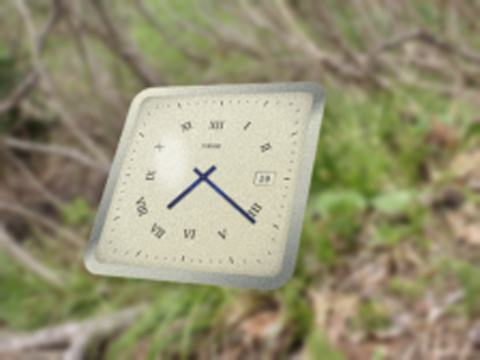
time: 7:21
